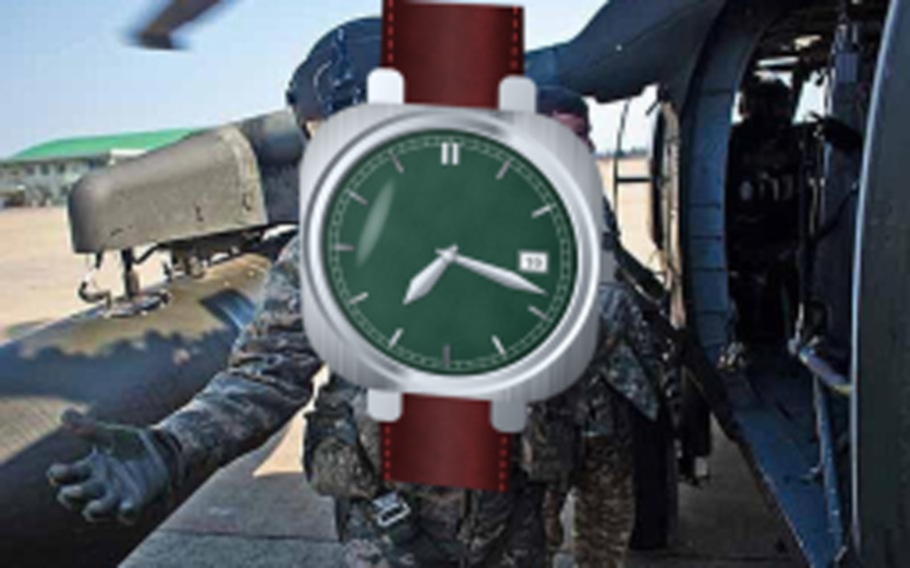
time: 7:18
